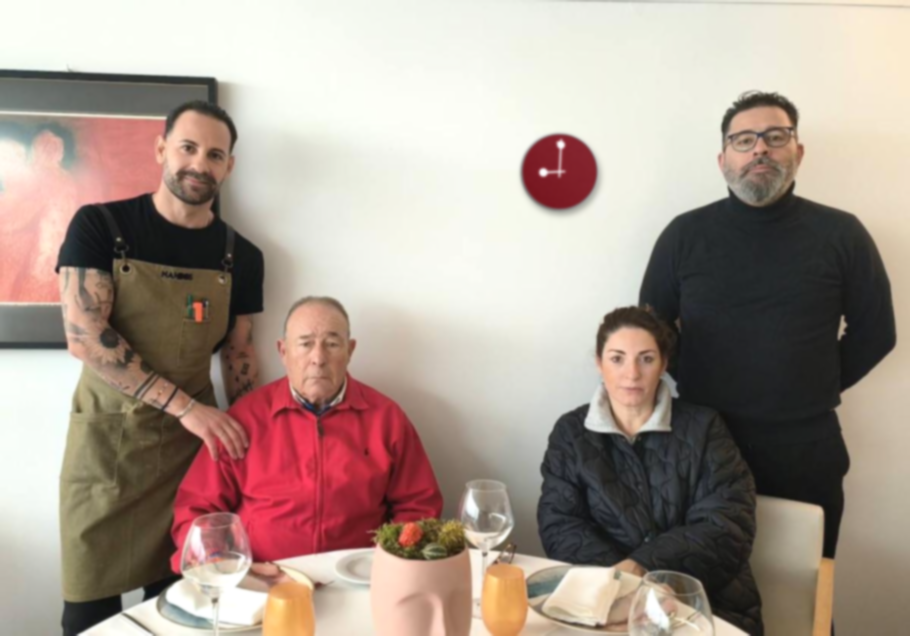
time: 9:01
